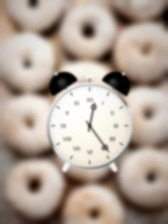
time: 12:24
